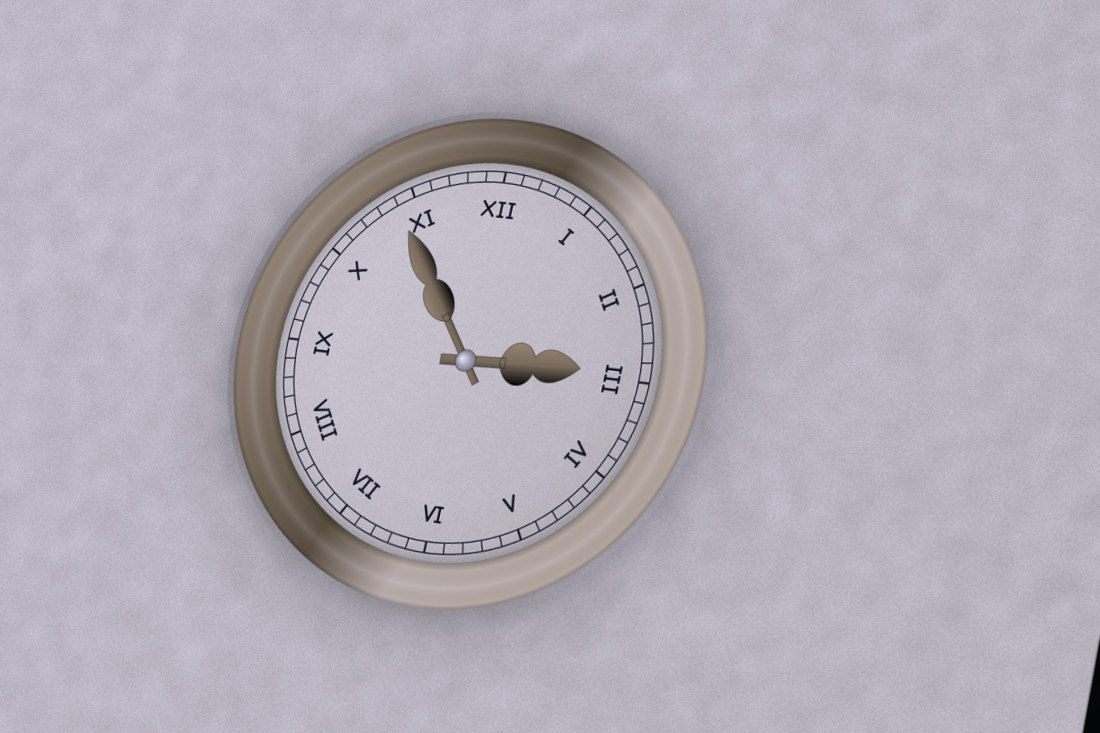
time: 2:54
